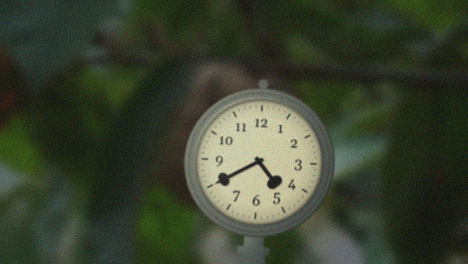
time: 4:40
